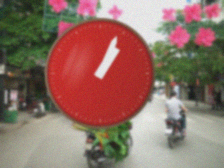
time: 1:04
